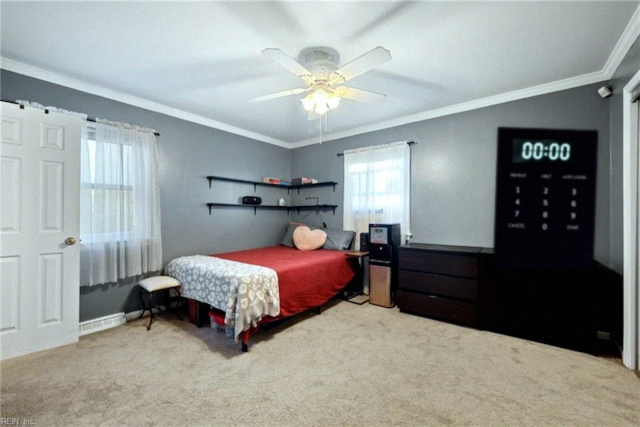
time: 0:00
